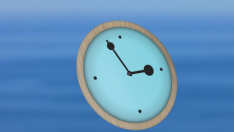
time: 2:56
